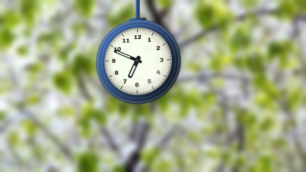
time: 6:49
